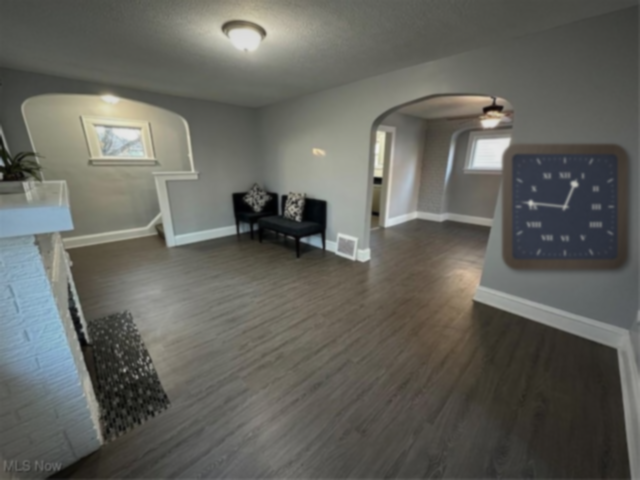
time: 12:46
